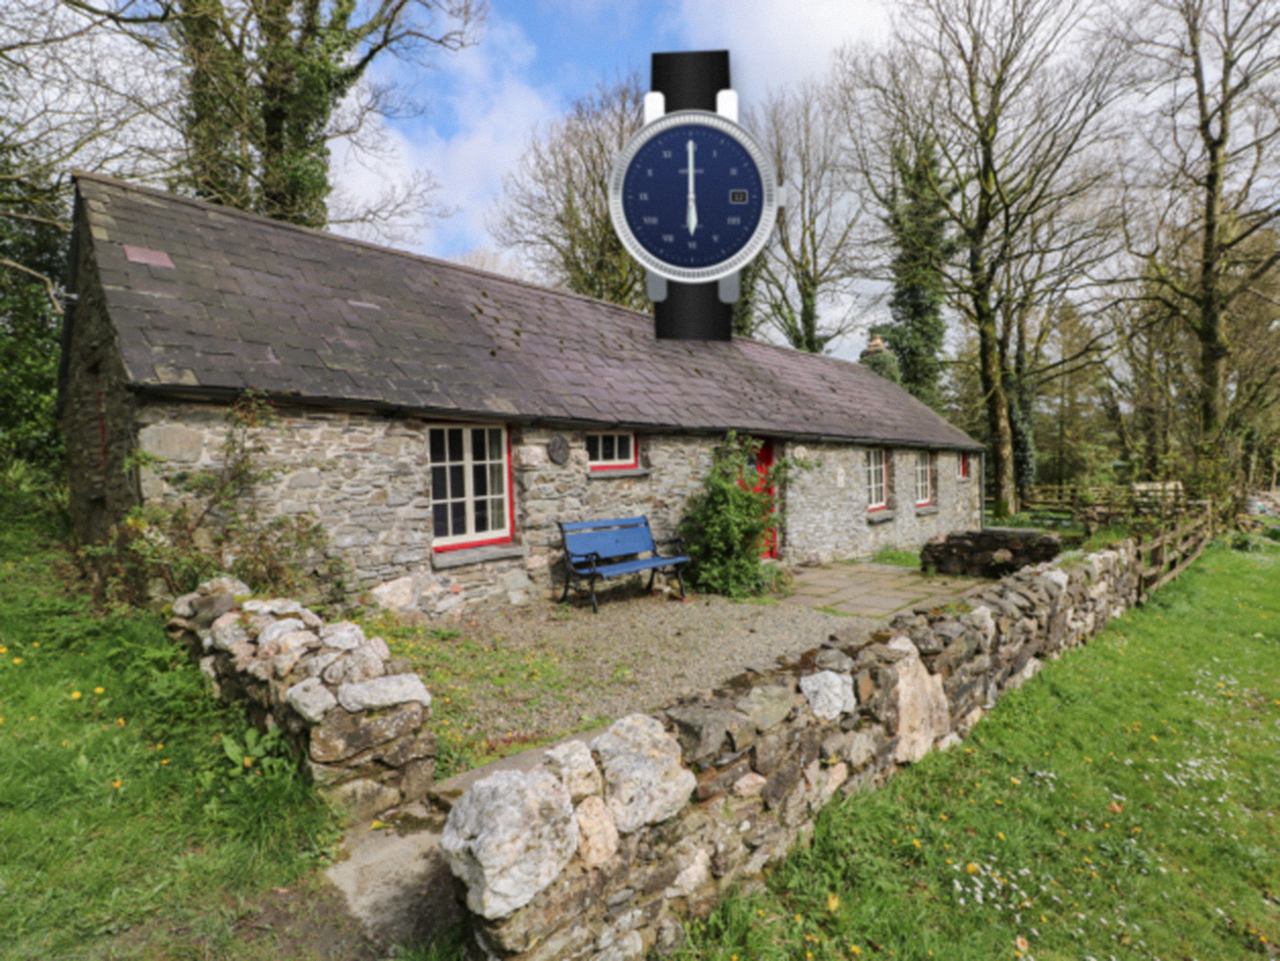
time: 6:00
